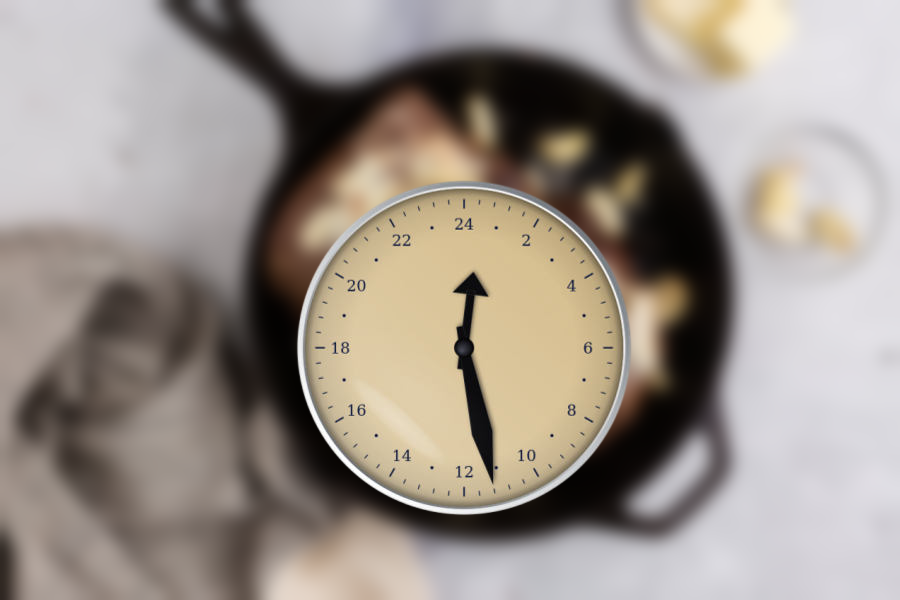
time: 0:28
